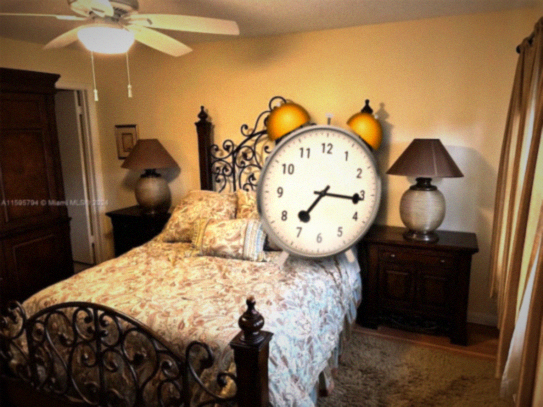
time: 7:16
